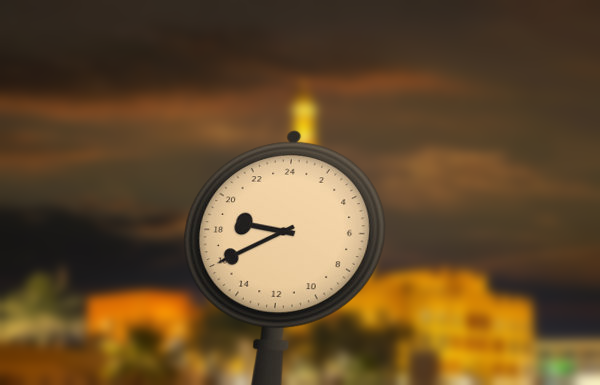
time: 18:40
